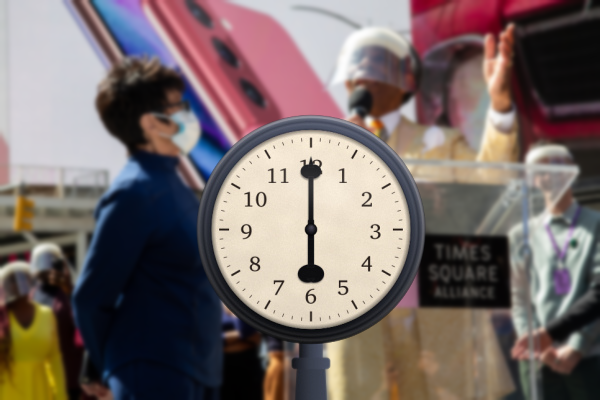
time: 6:00
